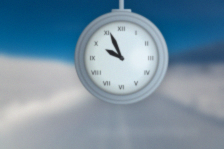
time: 9:56
